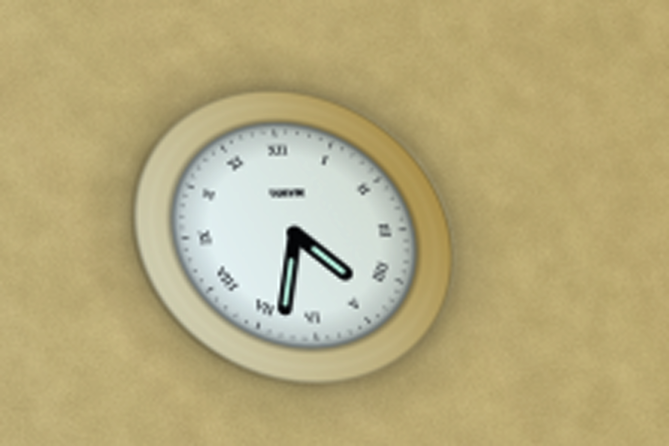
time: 4:33
